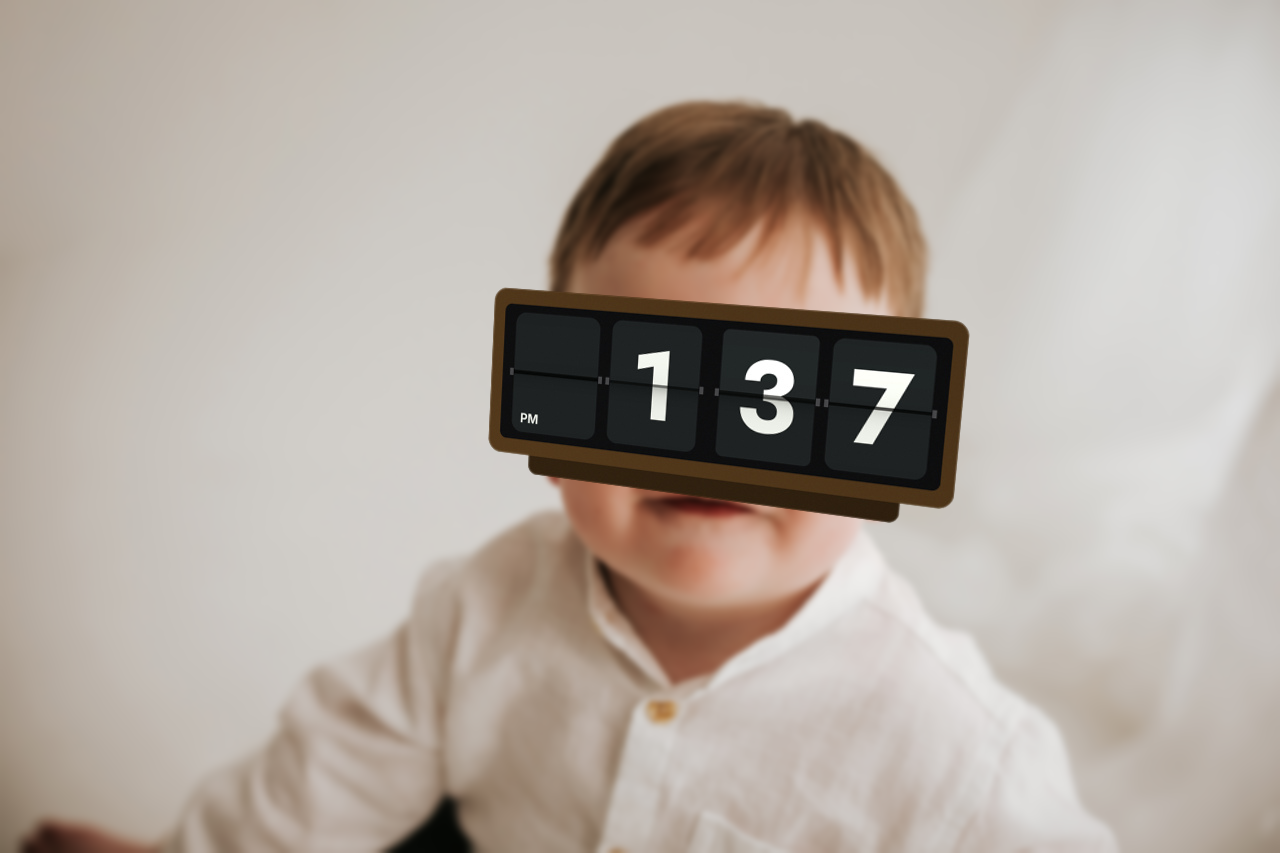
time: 1:37
